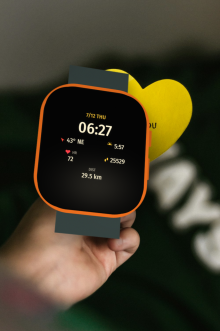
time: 6:27
